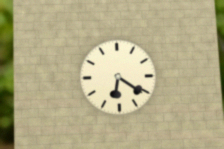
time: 6:21
